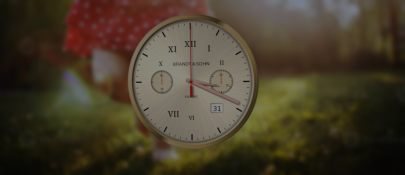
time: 3:19
